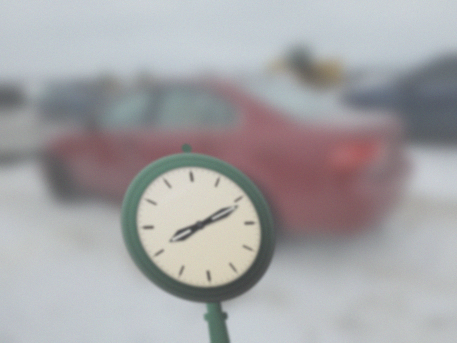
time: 8:11
